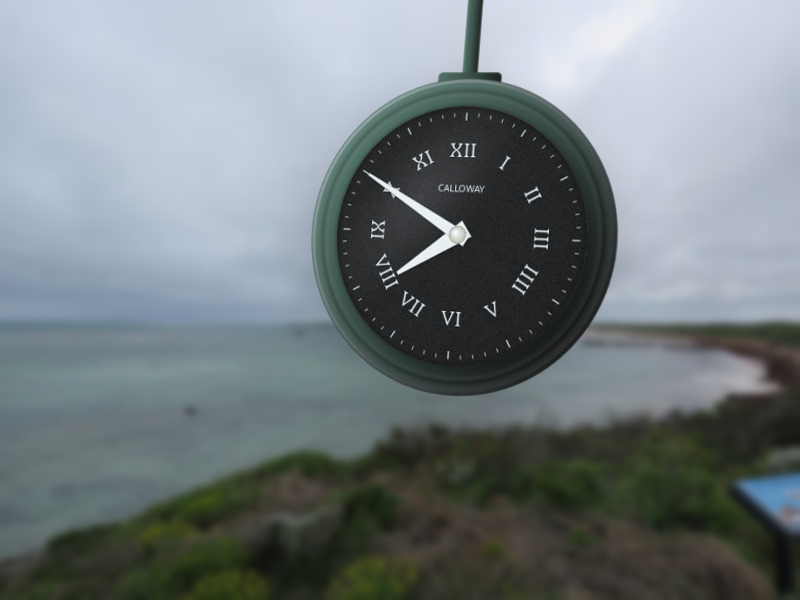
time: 7:50
